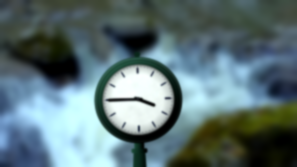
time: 3:45
